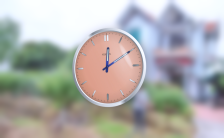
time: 12:10
